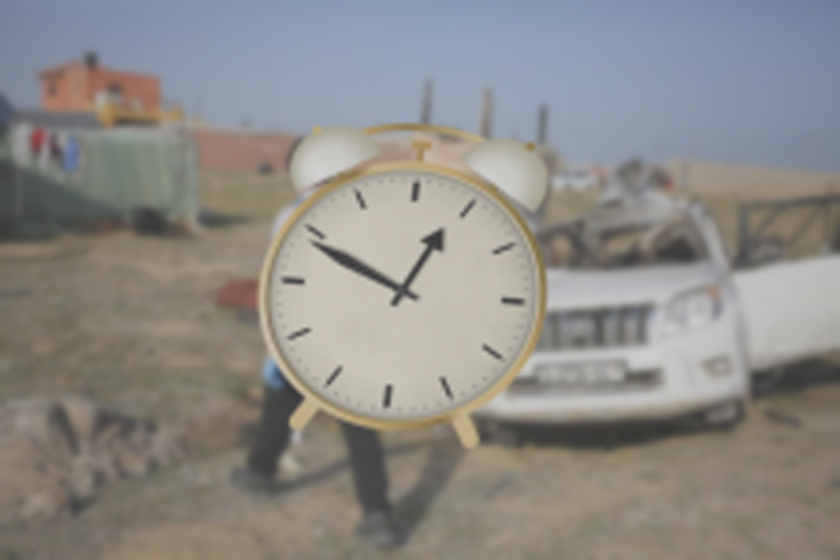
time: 12:49
